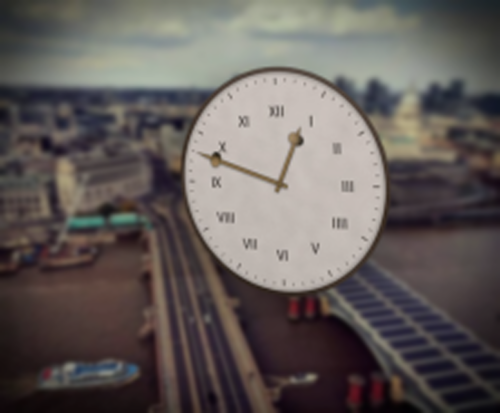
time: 12:48
